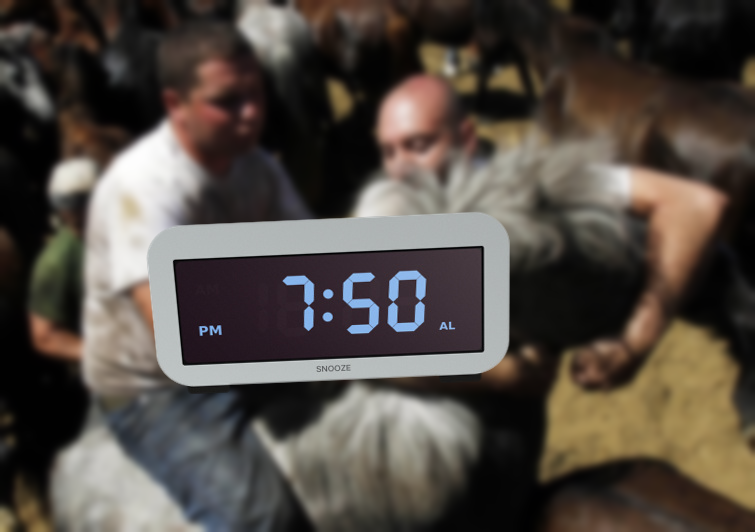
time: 7:50
